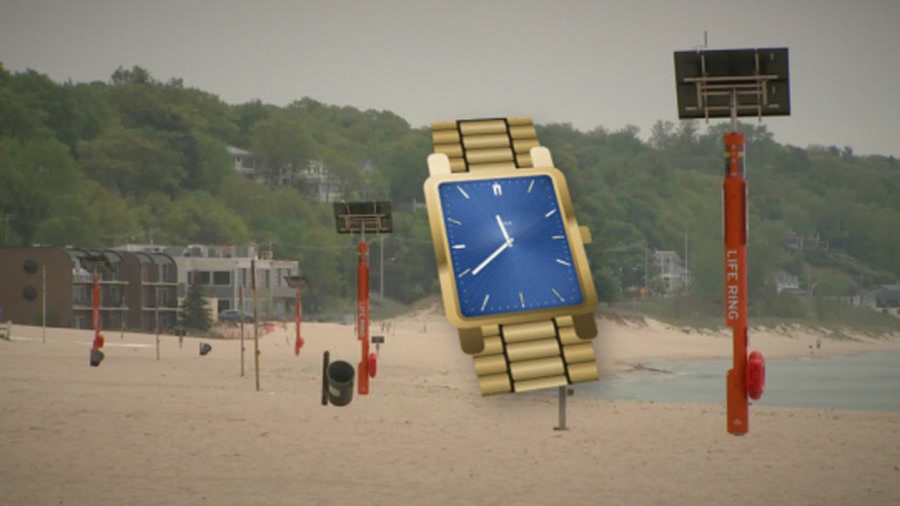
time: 11:39
